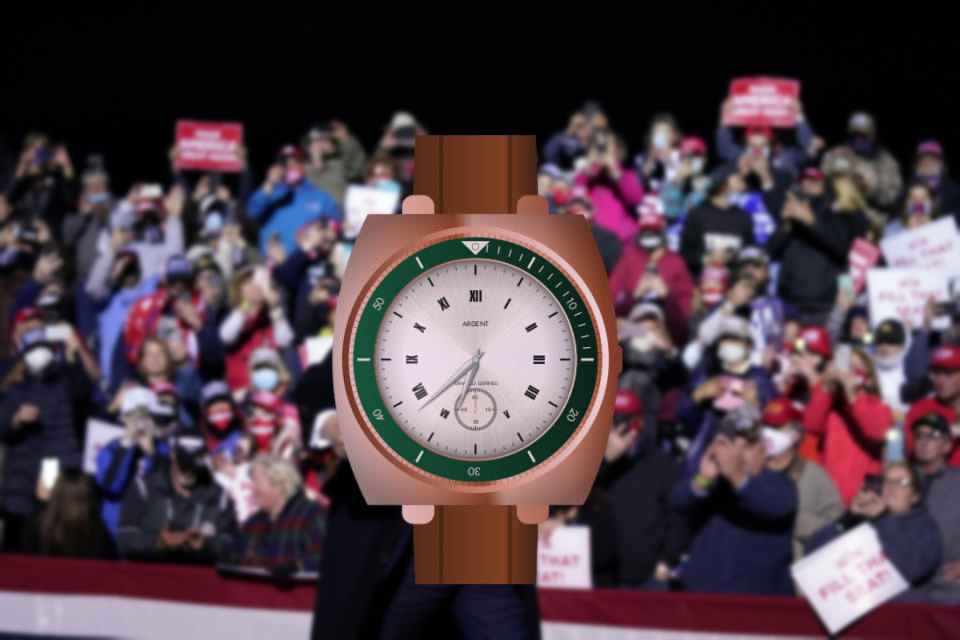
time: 6:38
